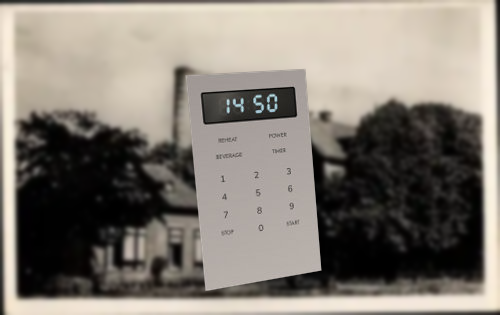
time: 14:50
